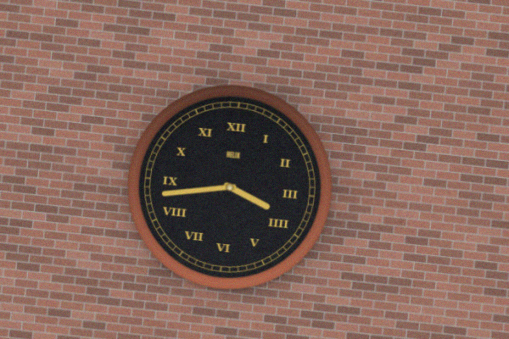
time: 3:43
